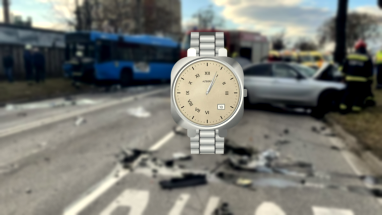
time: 1:04
